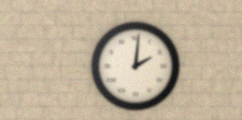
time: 2:01
